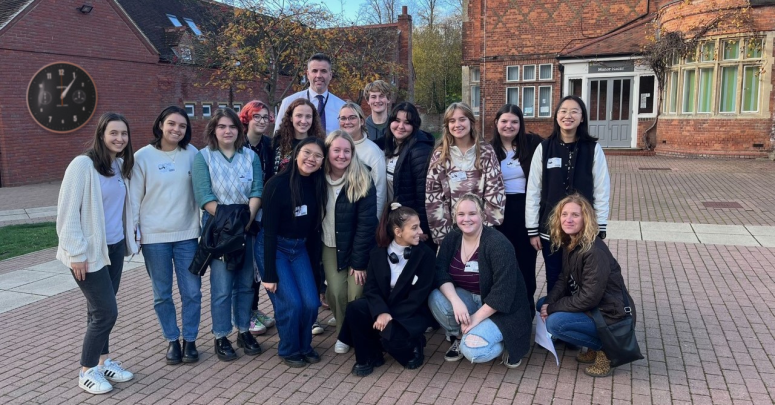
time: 1:06
